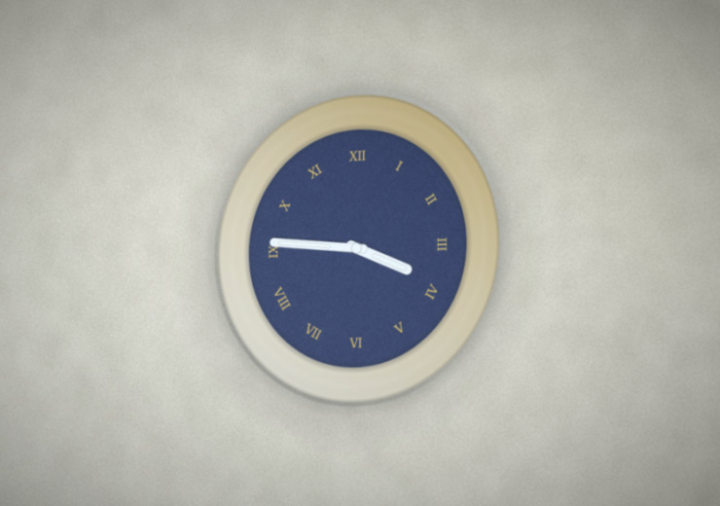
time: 3:46
